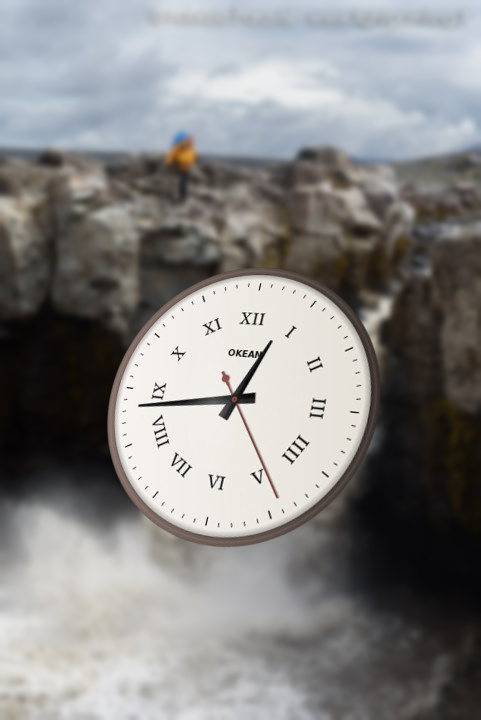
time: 12:43:24
